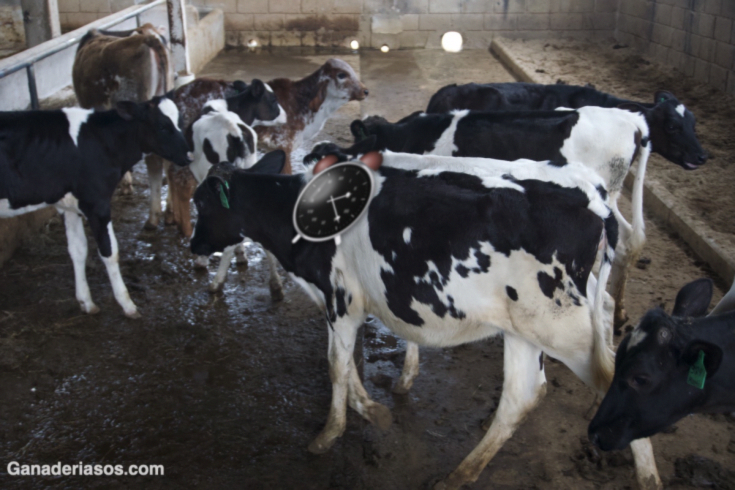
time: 2:24
